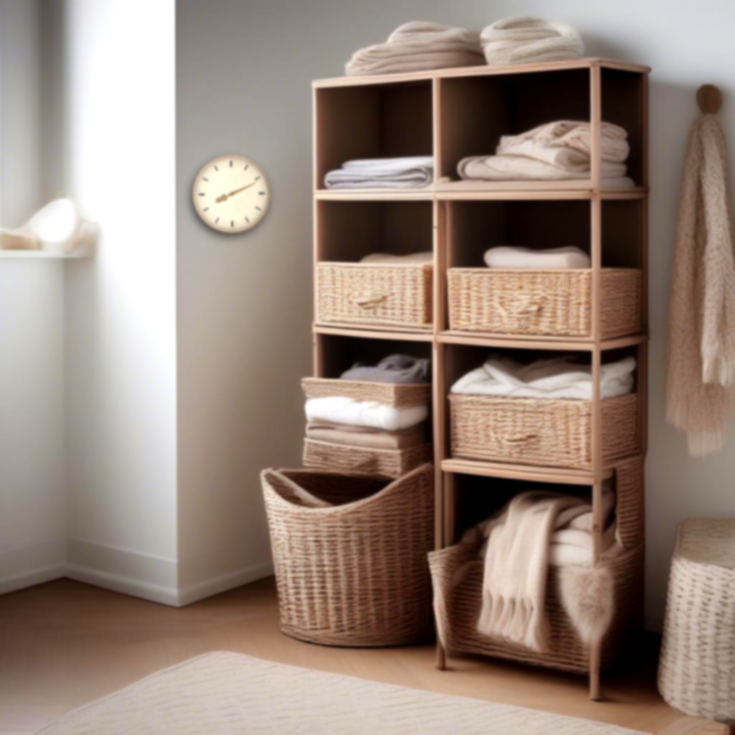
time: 8:11
